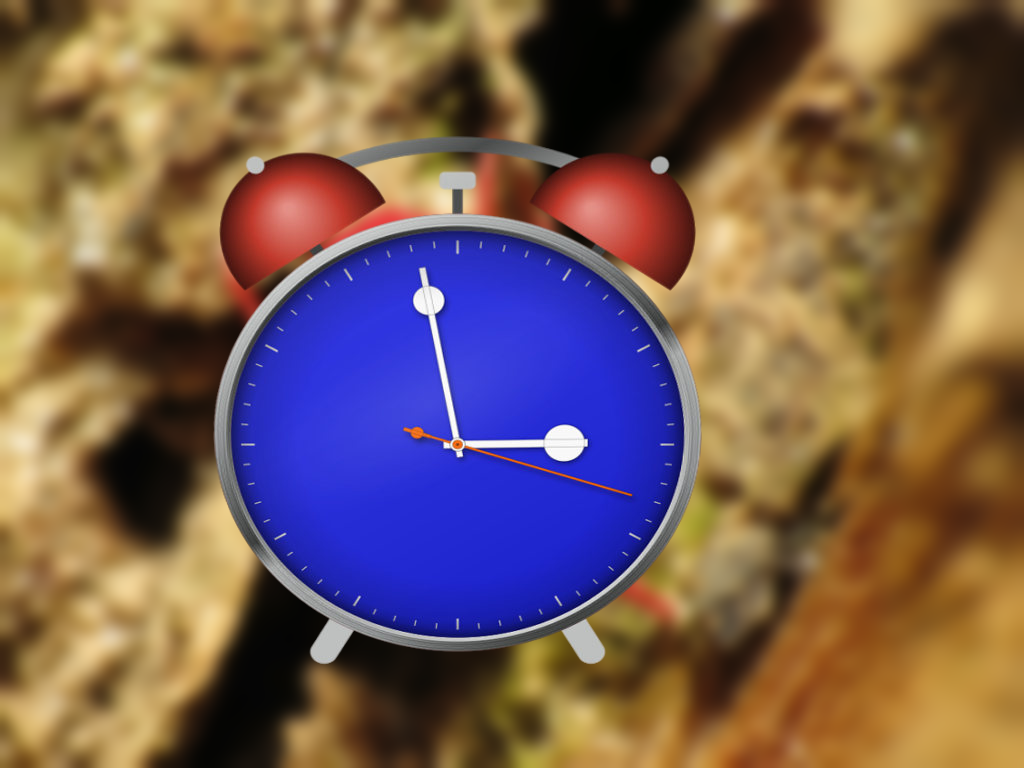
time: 2:58:18
